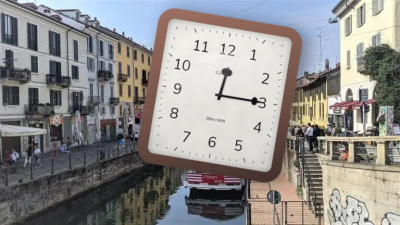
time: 12:15
